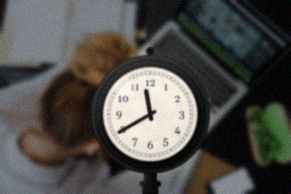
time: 11:40
